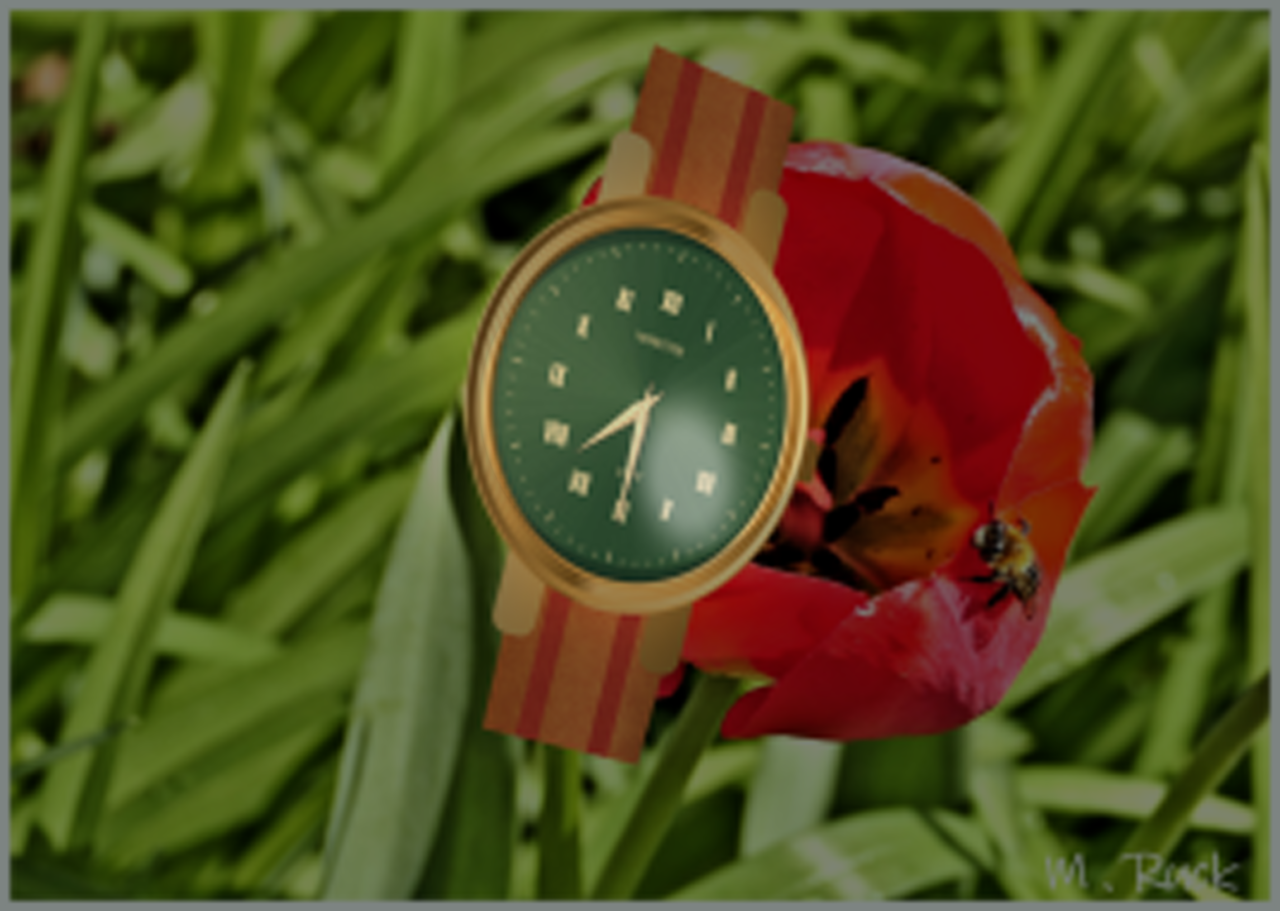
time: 7:30
